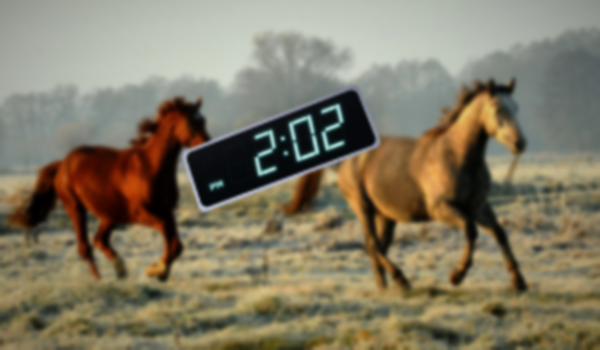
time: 2:02
